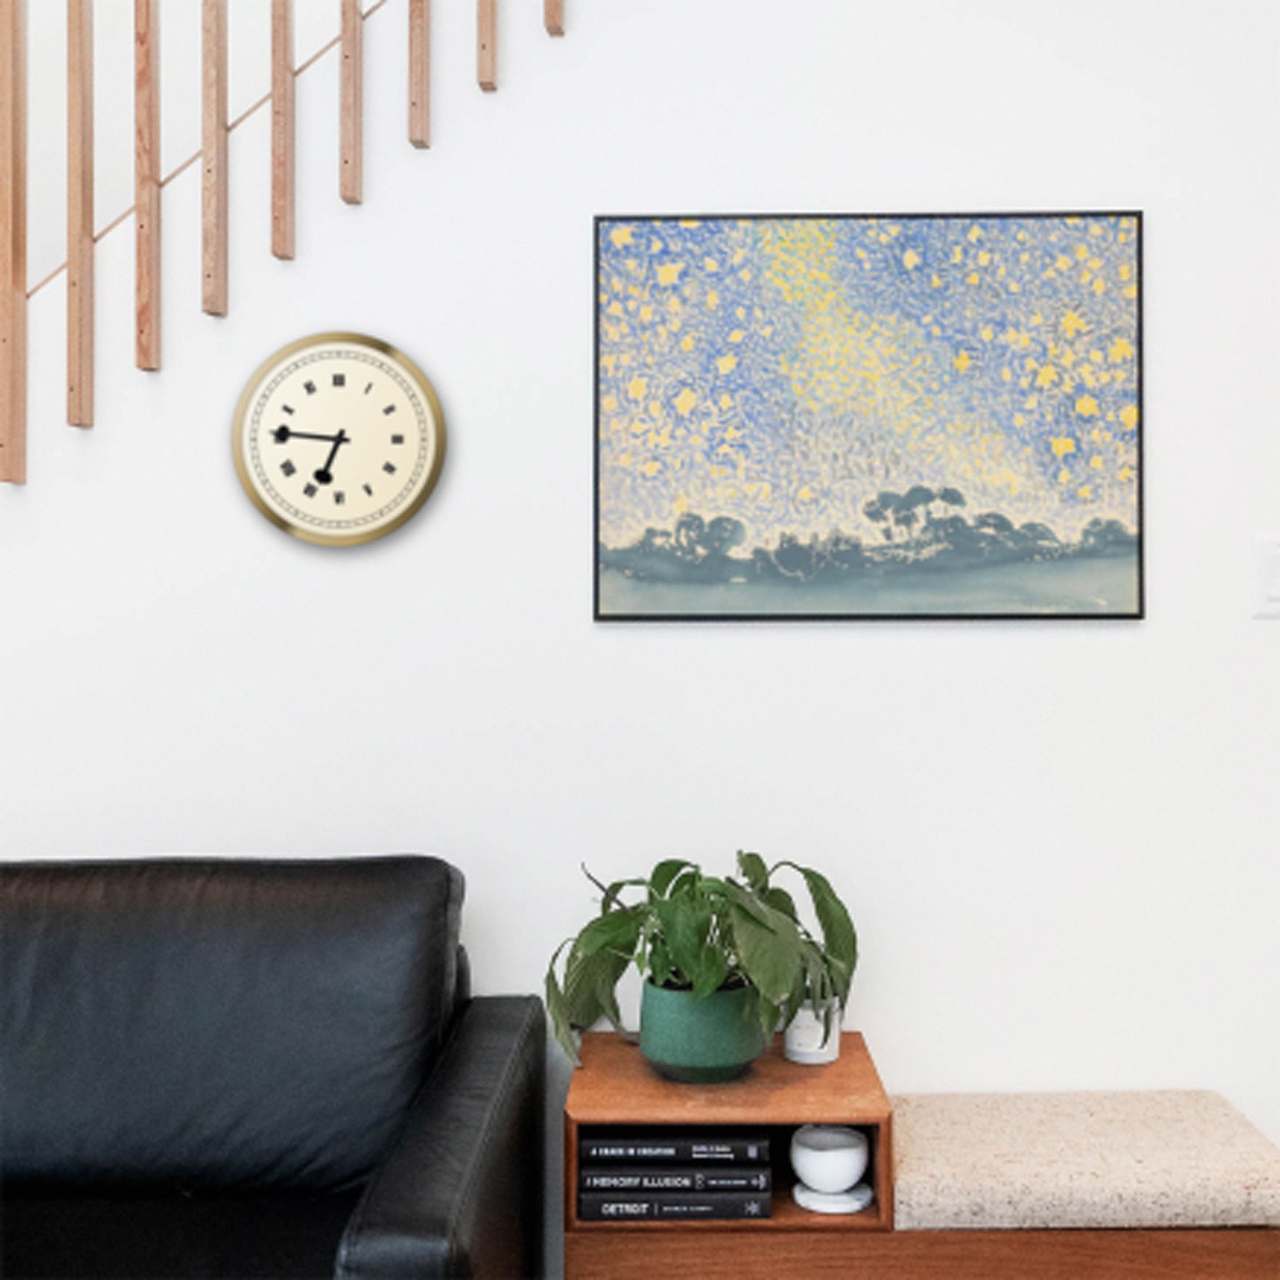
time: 6:46
